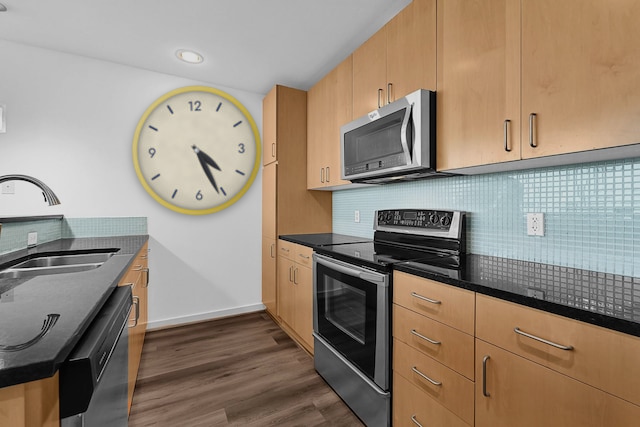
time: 4:26
